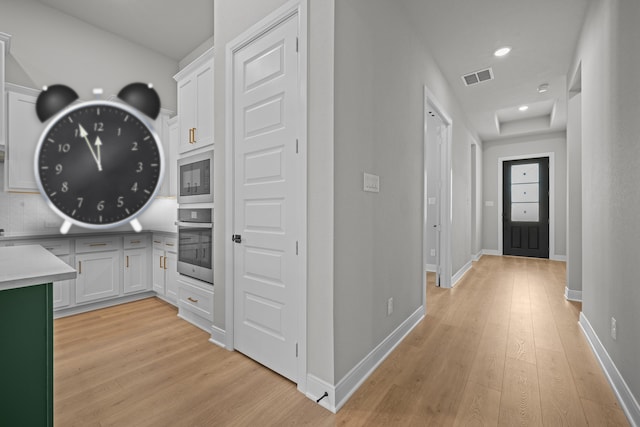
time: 11:56
